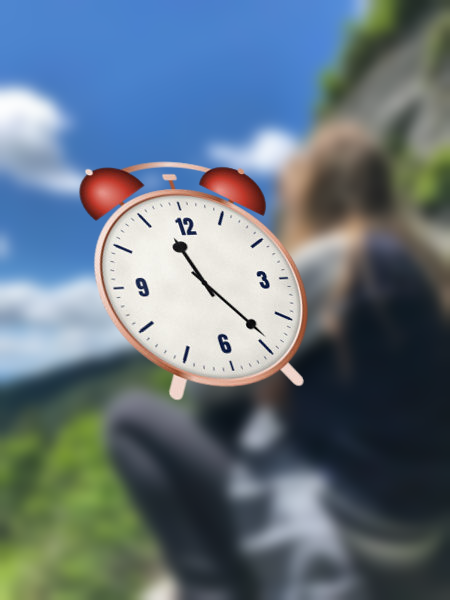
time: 11:24
